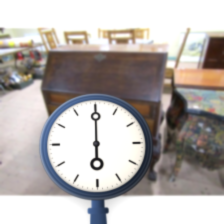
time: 6:00
